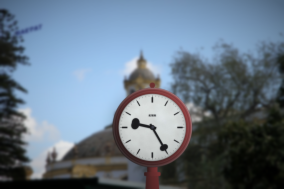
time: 9:25
